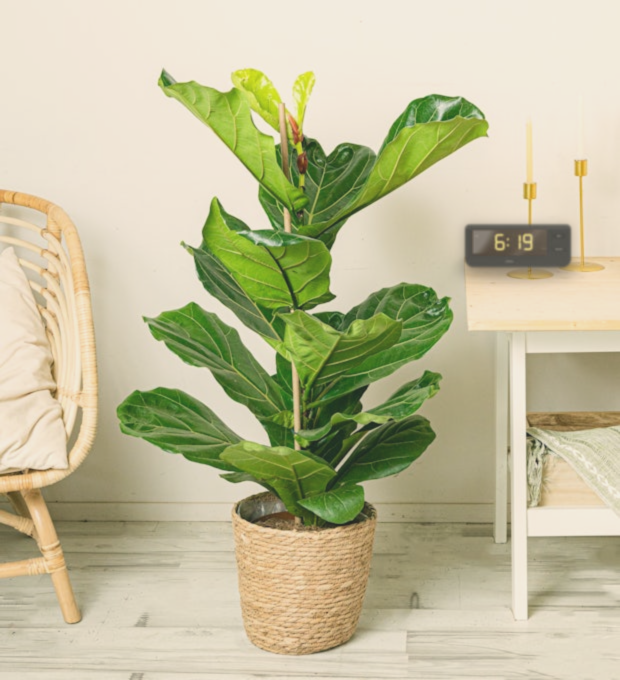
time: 6:19
